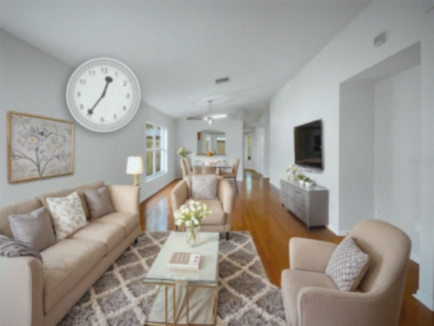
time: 12:36
